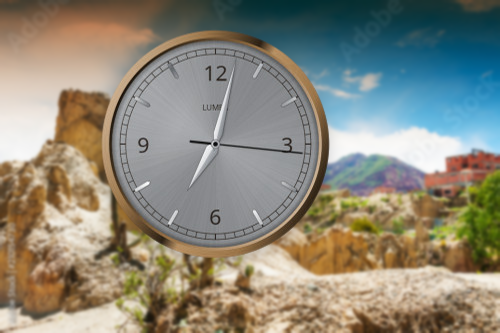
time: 7:02:16
